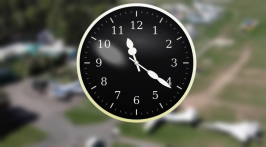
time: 11:21
